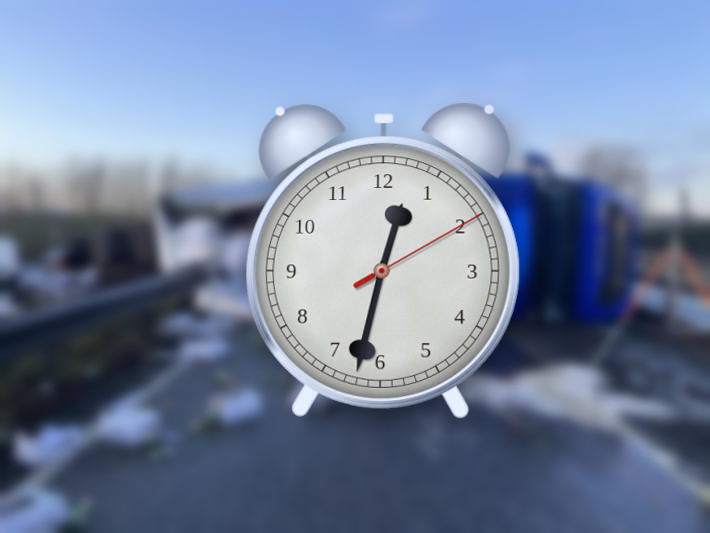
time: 12:32:10
